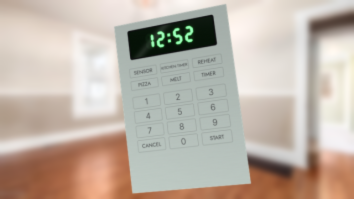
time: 12:52
